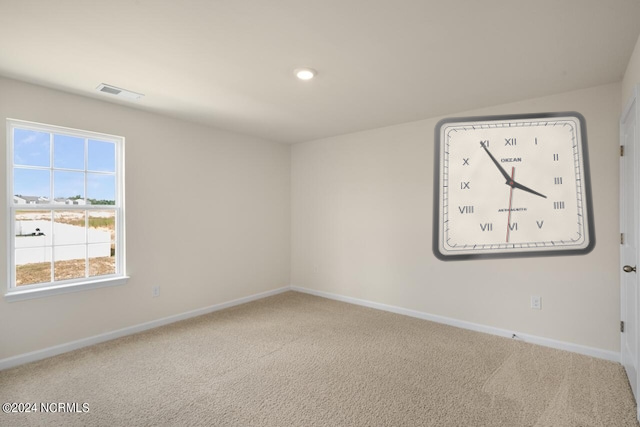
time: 3:54:31
